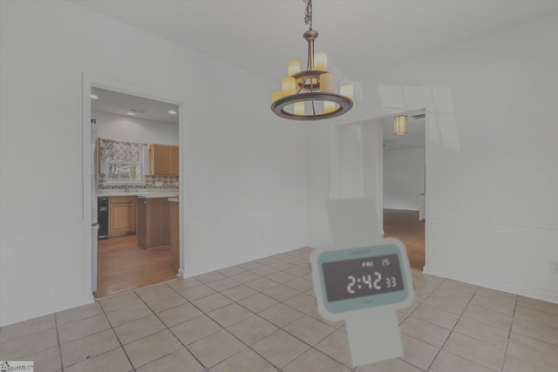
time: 2:42:33
